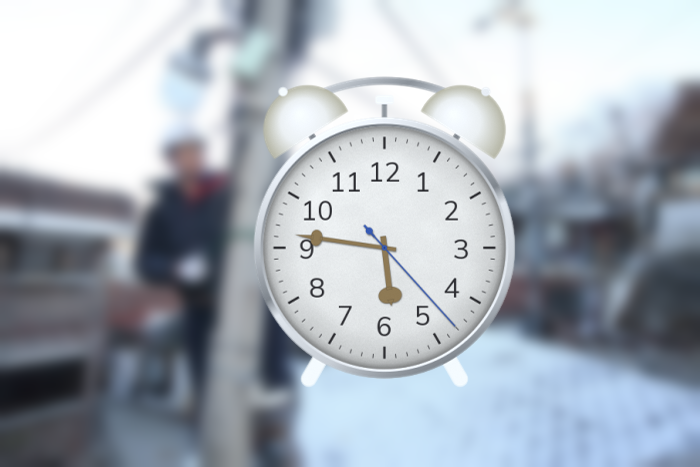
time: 5:46:23
